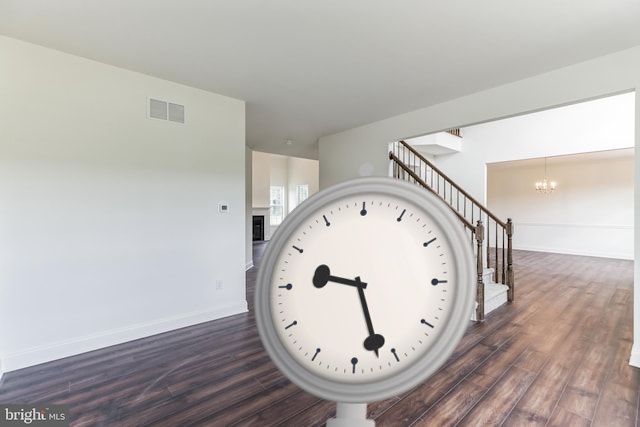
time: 9:27
